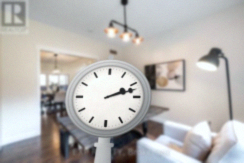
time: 2:12
